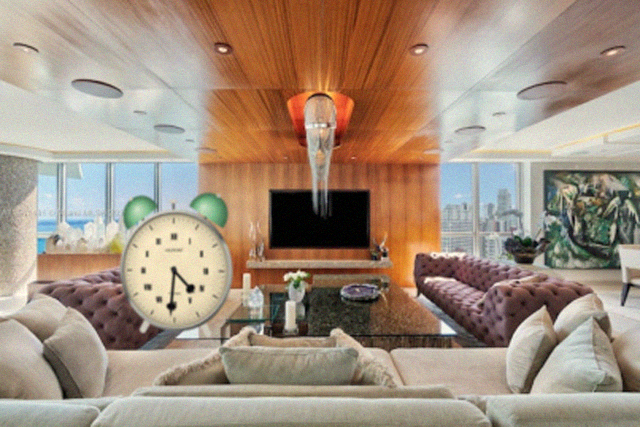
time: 4:31
